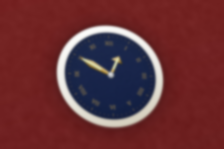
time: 12:50
